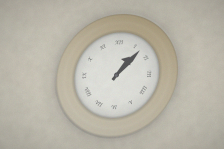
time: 1:07
